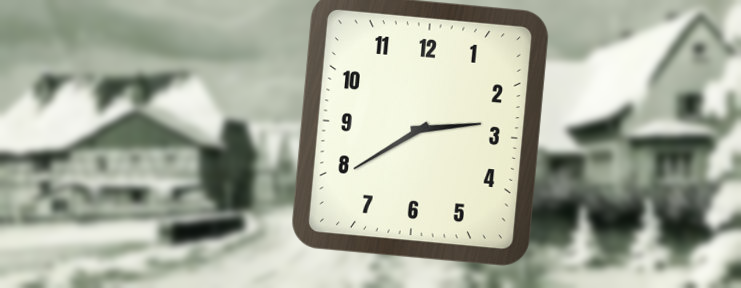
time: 2:39
